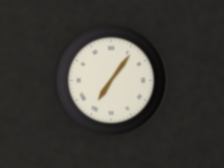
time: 7:06
